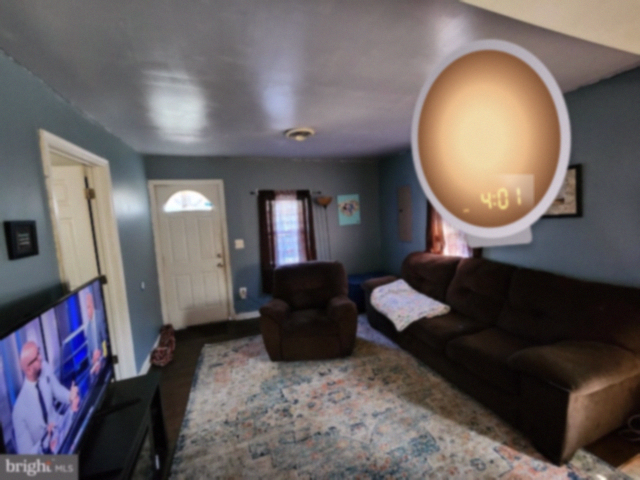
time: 4:01
